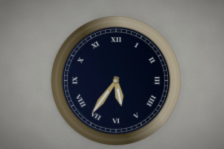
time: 5:36
